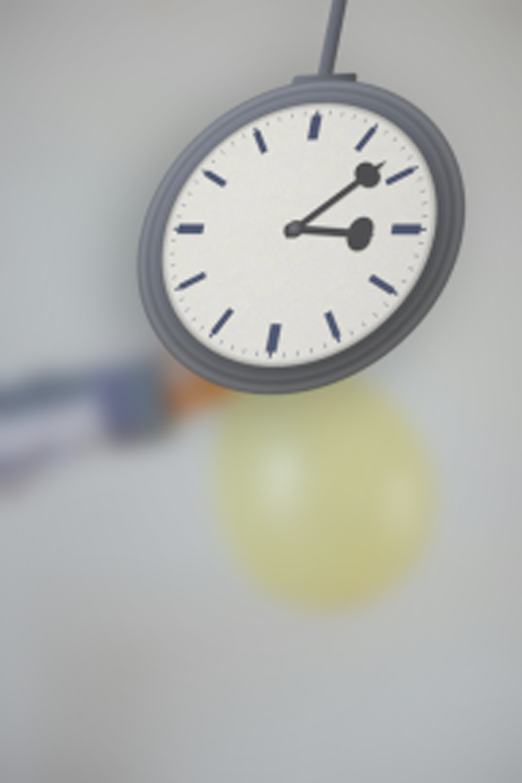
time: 3:08
